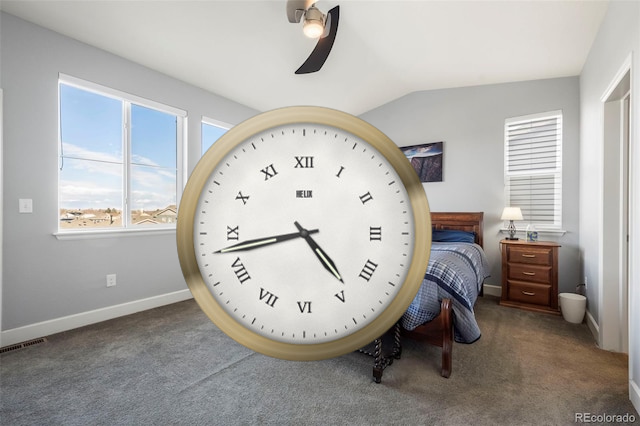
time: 4:43
